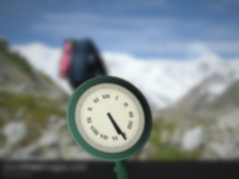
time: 5:26
